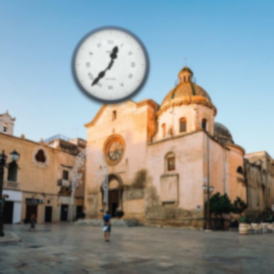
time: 12:37
